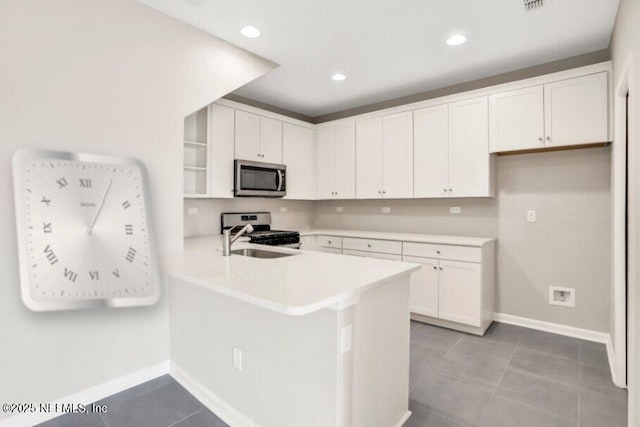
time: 1:05
